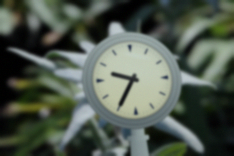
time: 9:35
